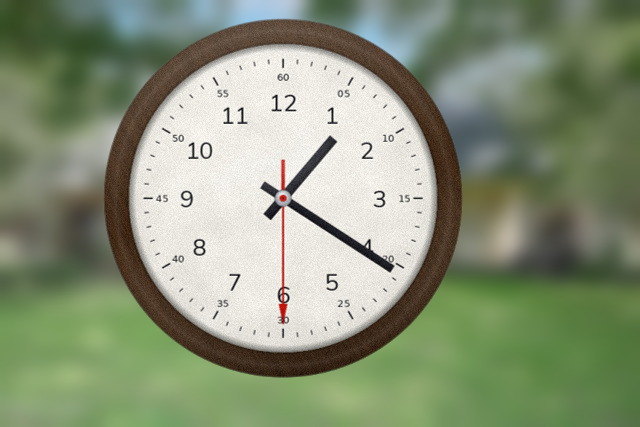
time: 1:20:30
